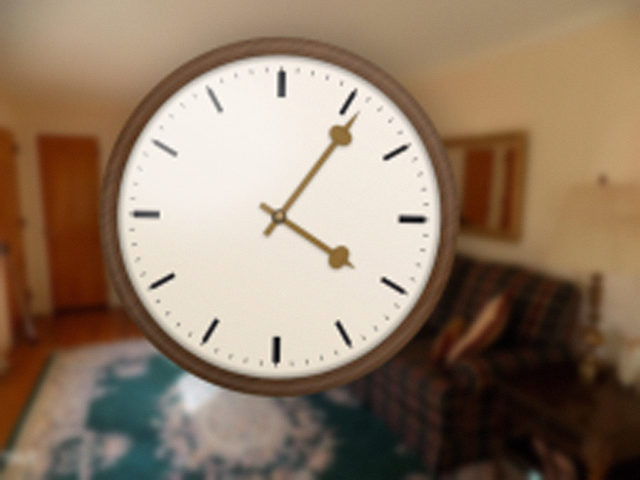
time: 4:06
